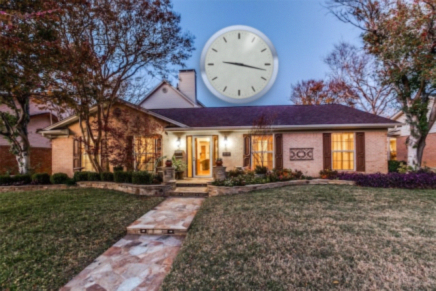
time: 9:17
